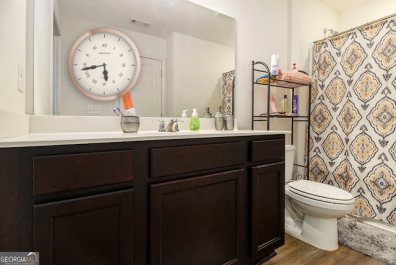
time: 5:43
